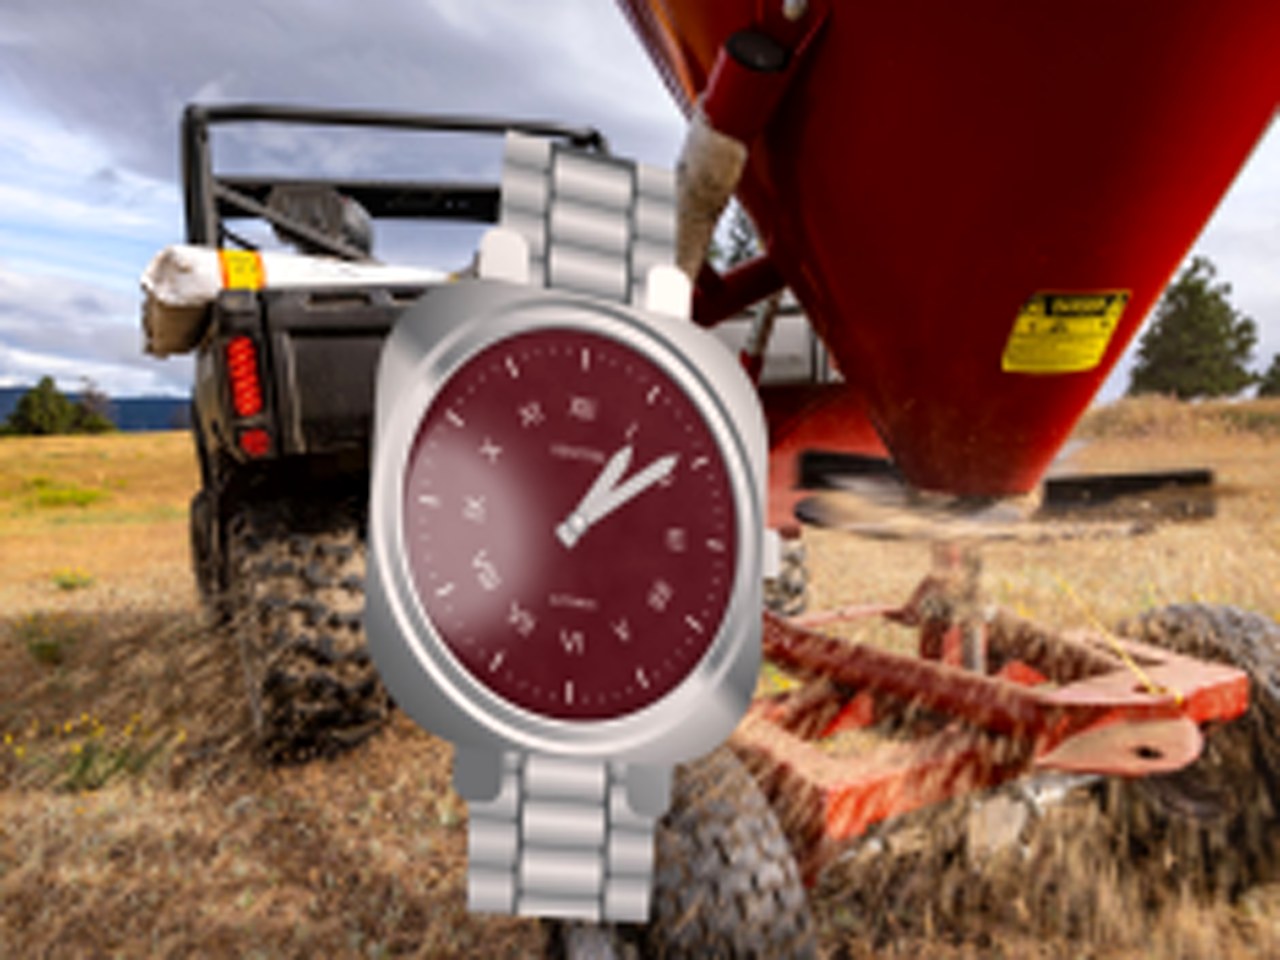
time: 1:09
